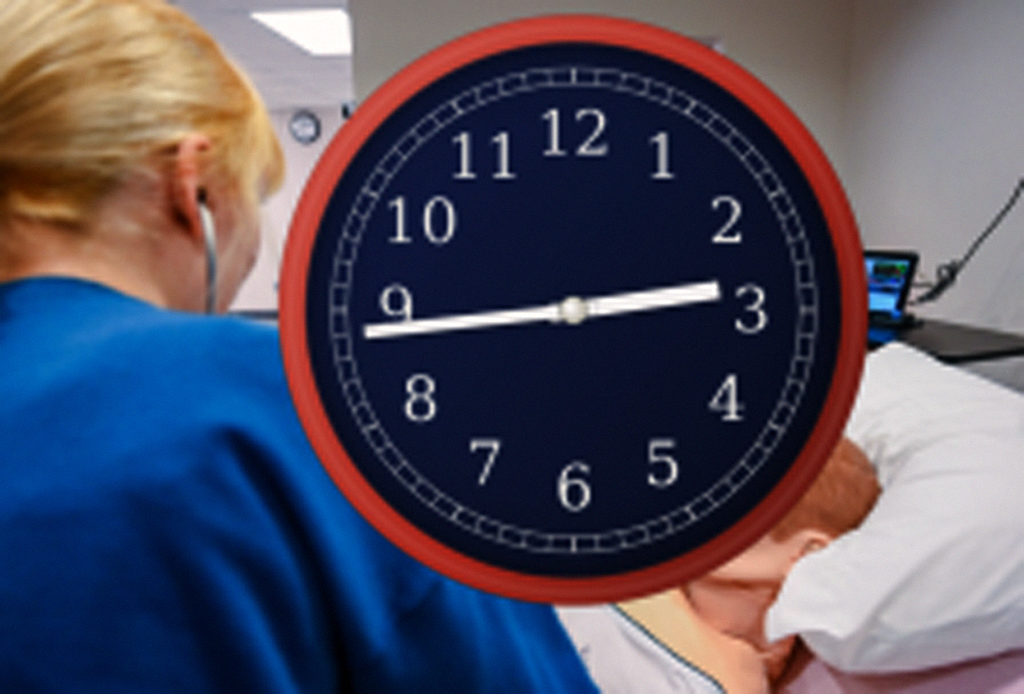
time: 2:44
